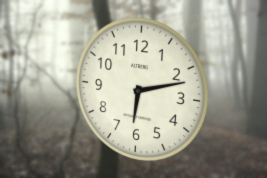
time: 6:12
